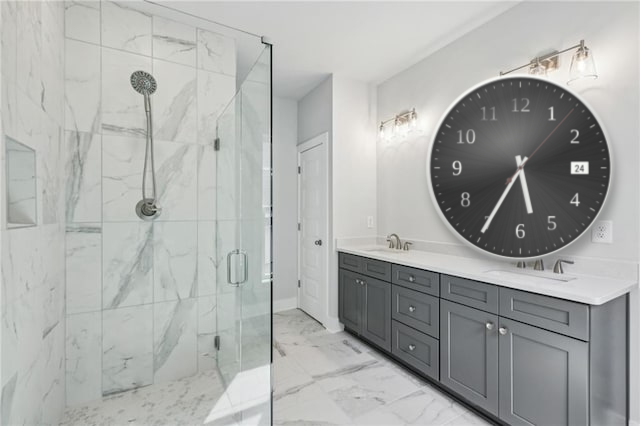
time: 5:35:07
